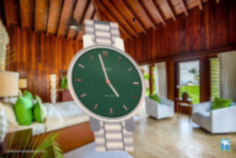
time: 4:58
